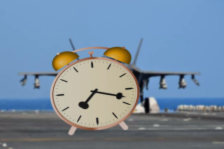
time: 7:18
